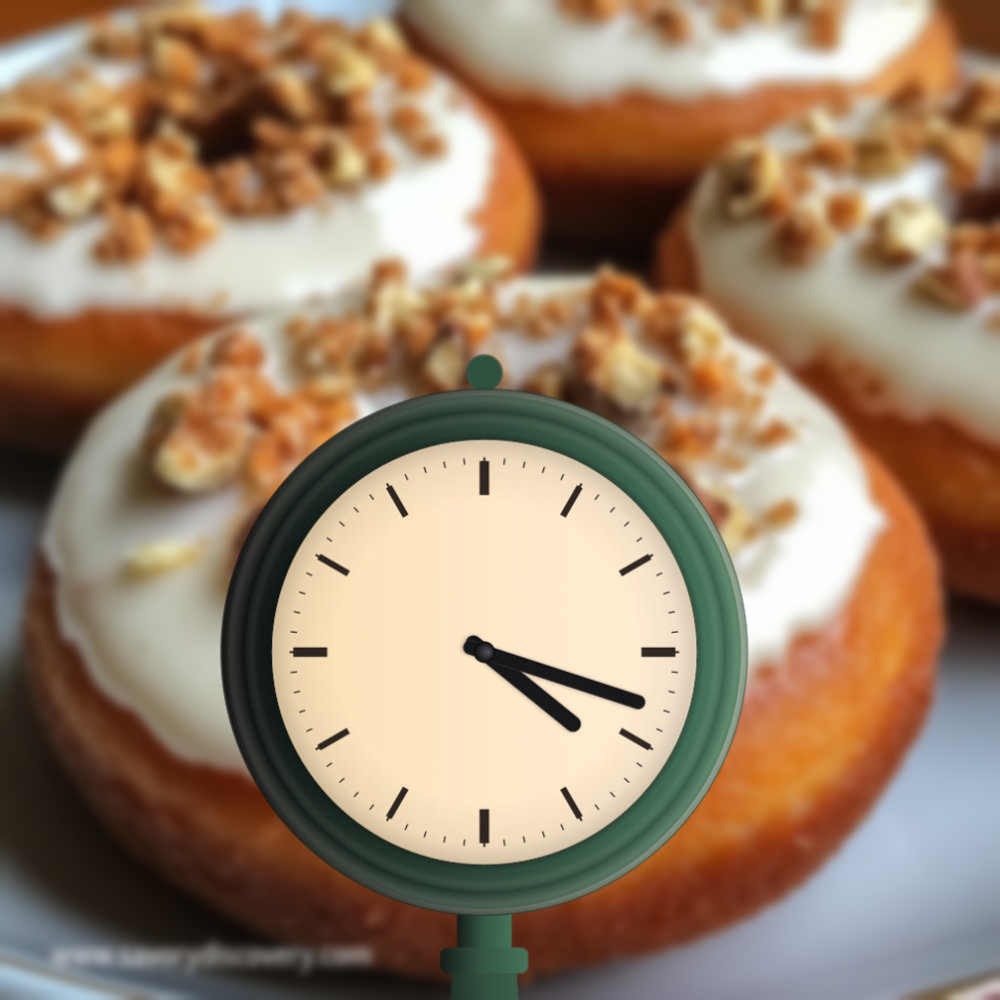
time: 4:18
